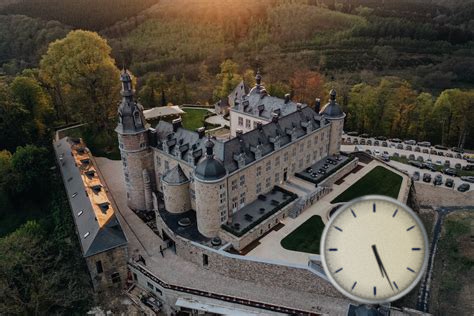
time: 5:26
